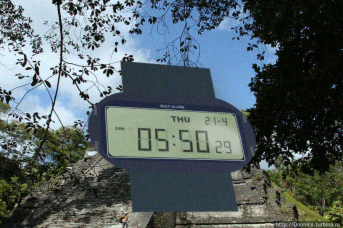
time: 5:50:29
